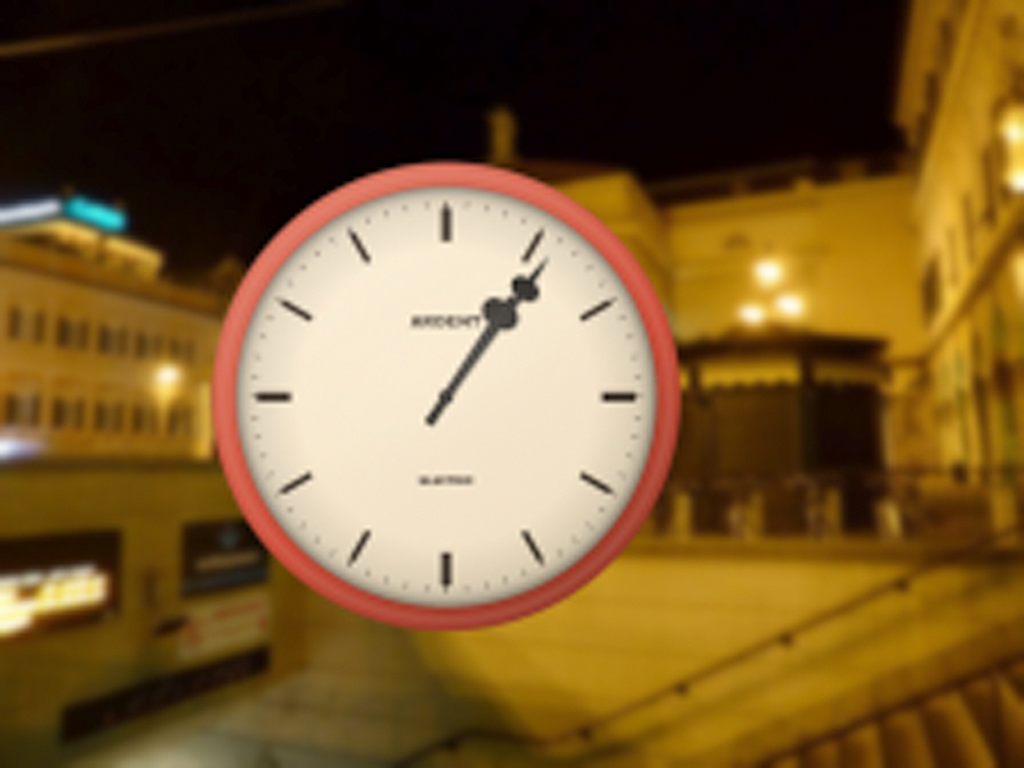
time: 1:06
